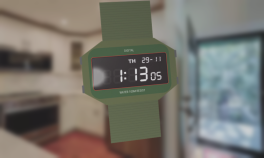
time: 1:13:05
